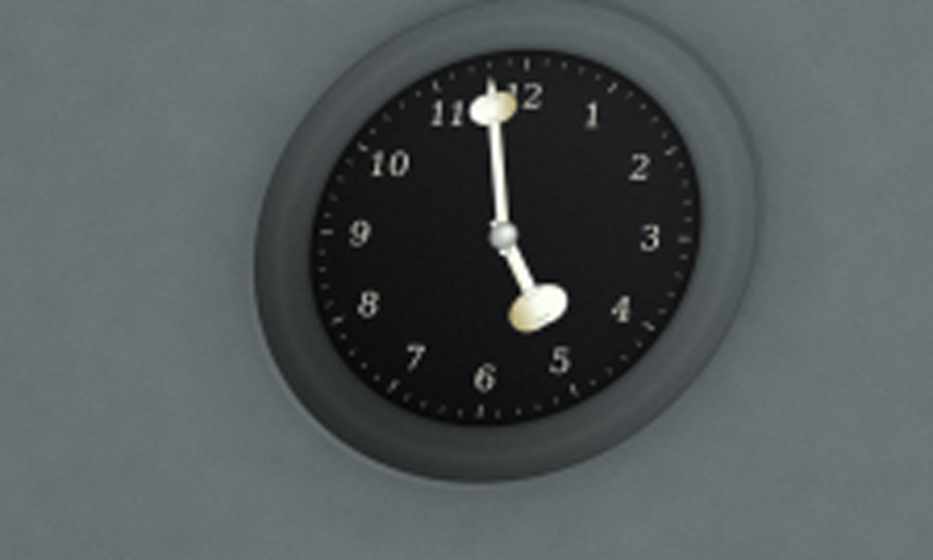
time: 4:58
